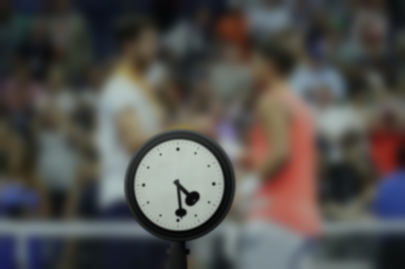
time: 4:29
